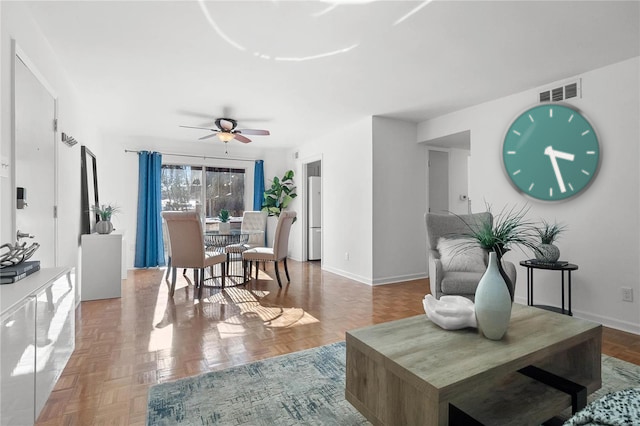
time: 3:27
